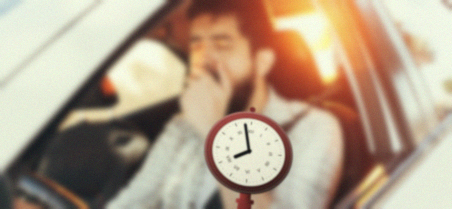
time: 7:58
